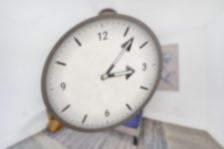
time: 3:07
